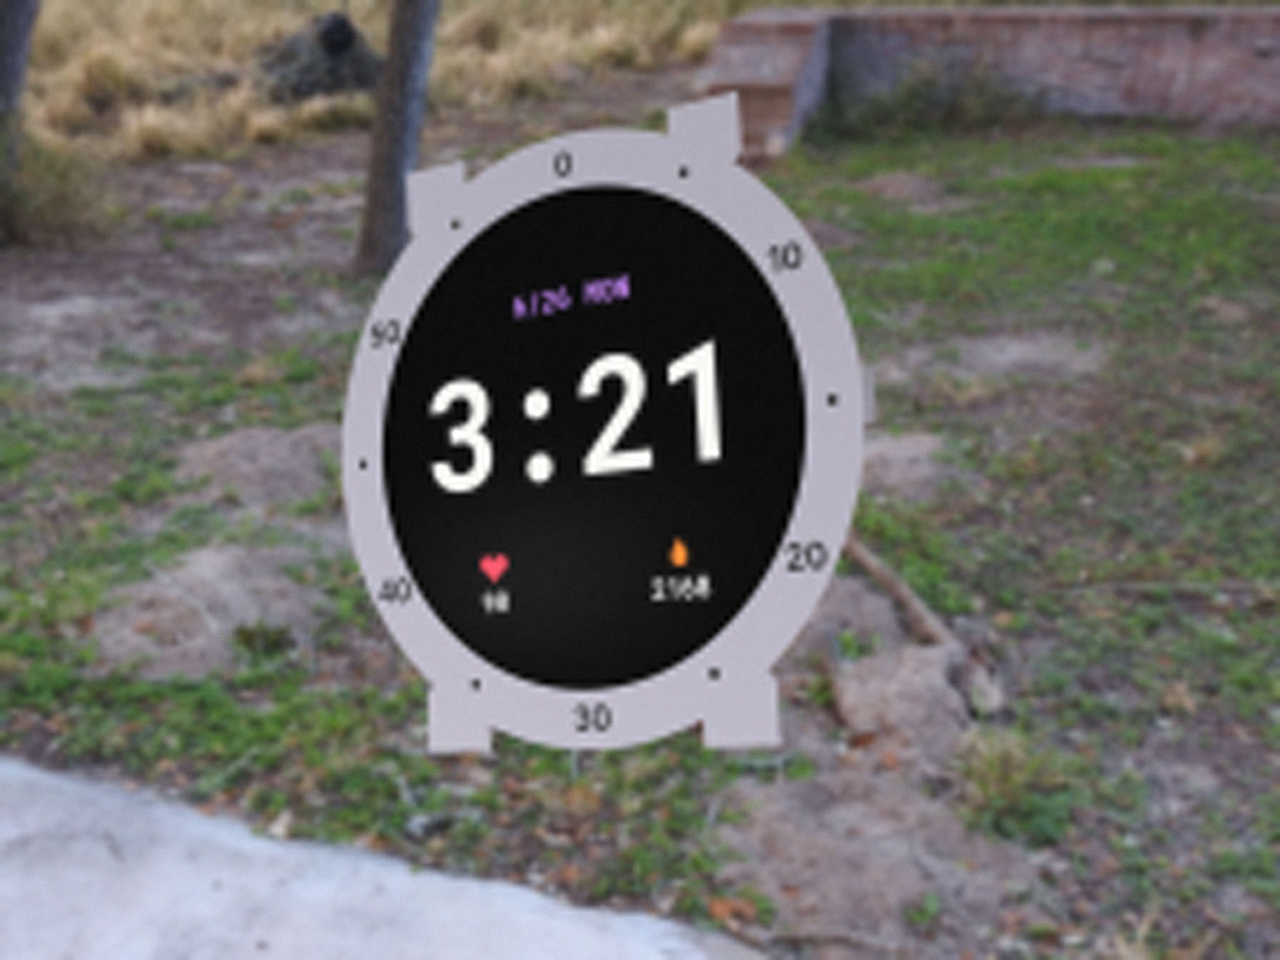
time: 3:21
